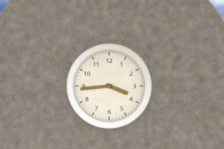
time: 3:44
